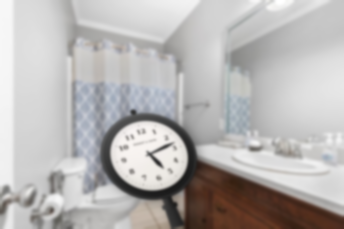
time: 5:13
